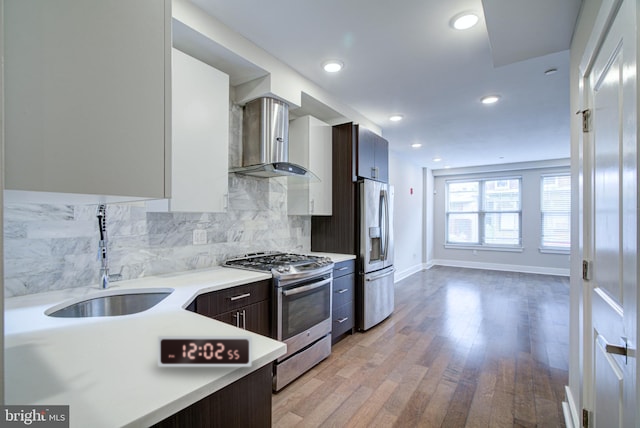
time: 12:02
